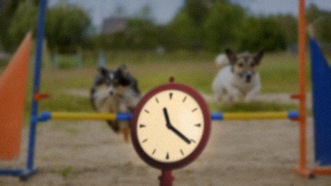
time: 11:21
